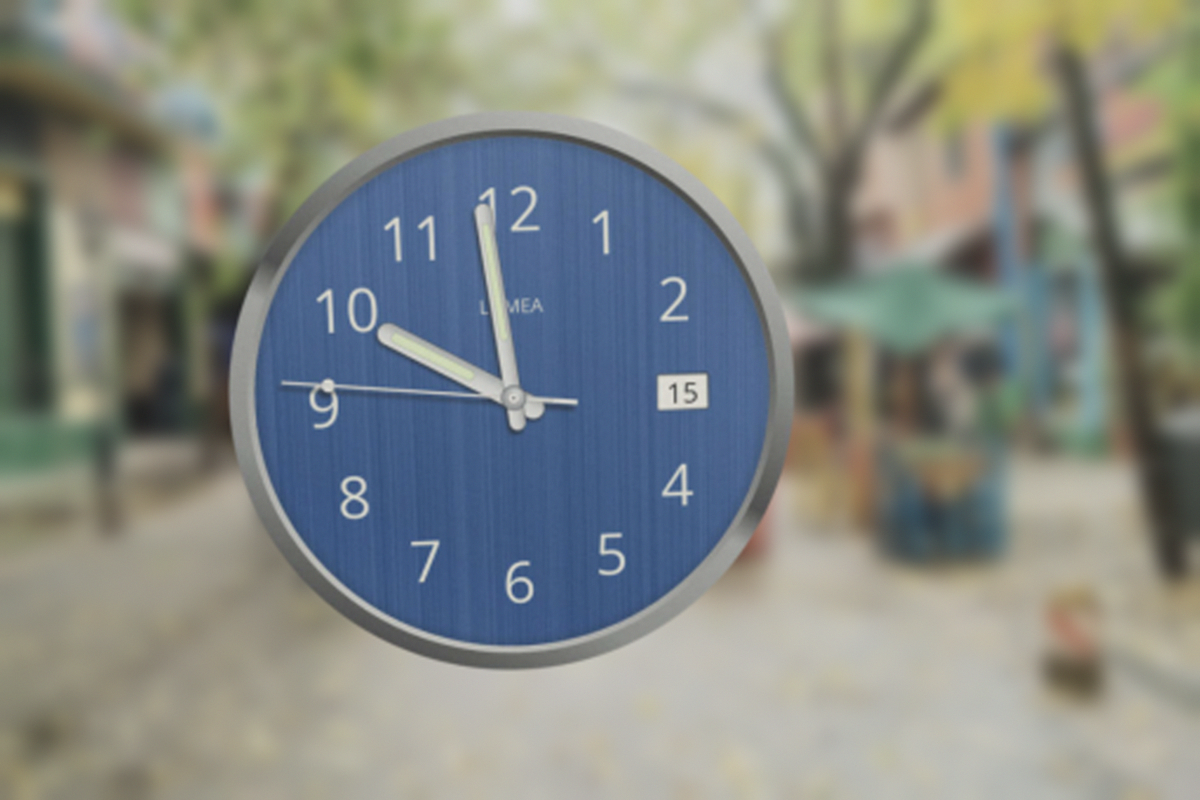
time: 9:58:46
